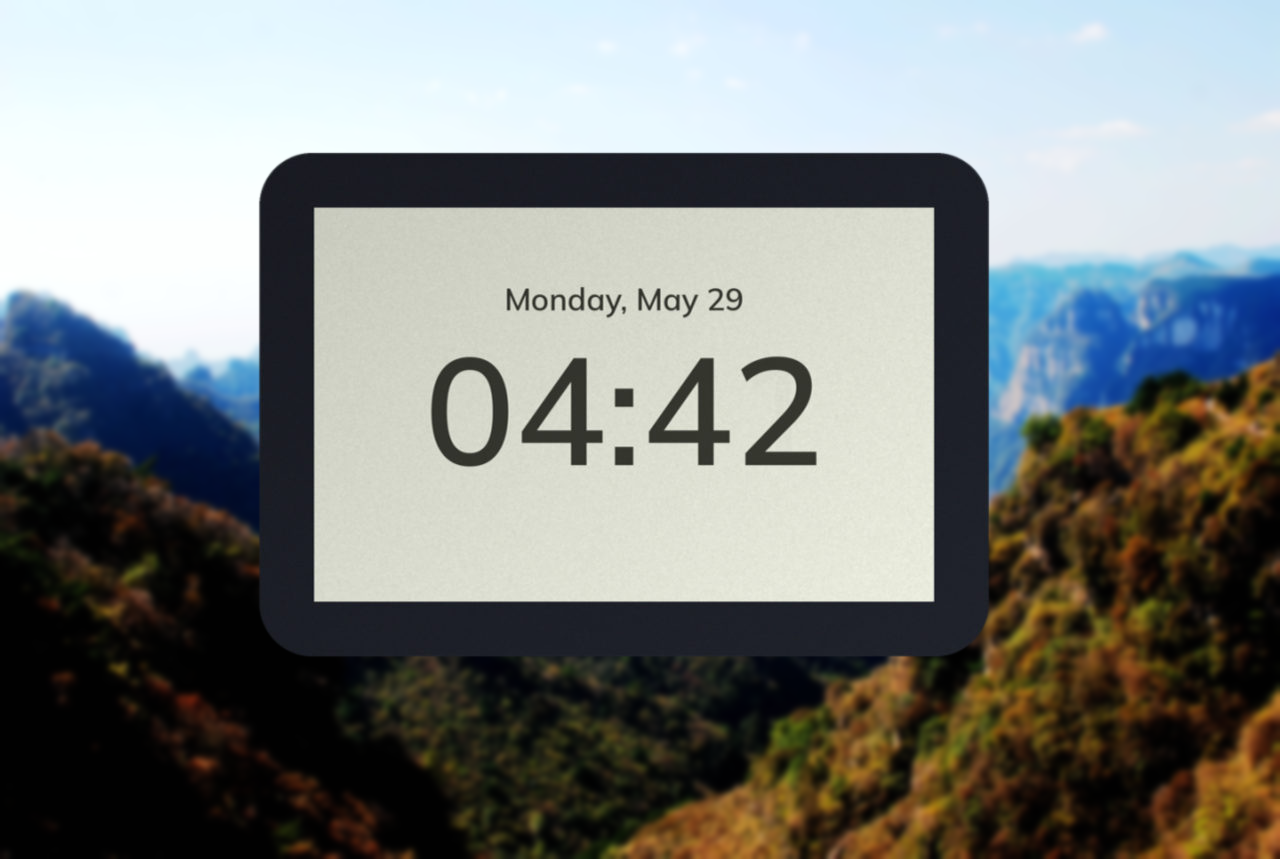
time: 4:42
